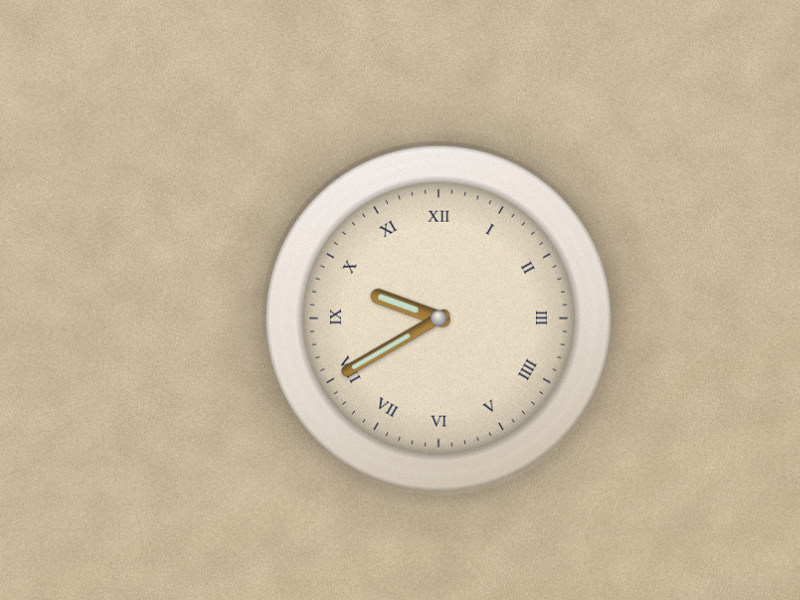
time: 9:40
